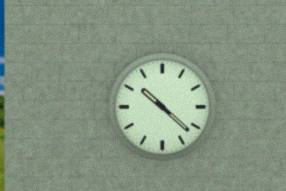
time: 10:22
